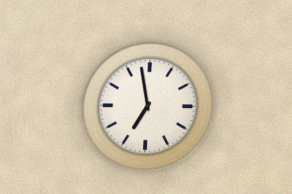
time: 6:58
